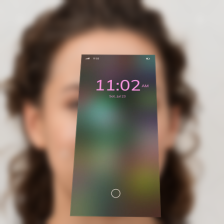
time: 11:02
